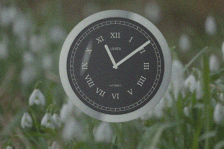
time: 11:09
